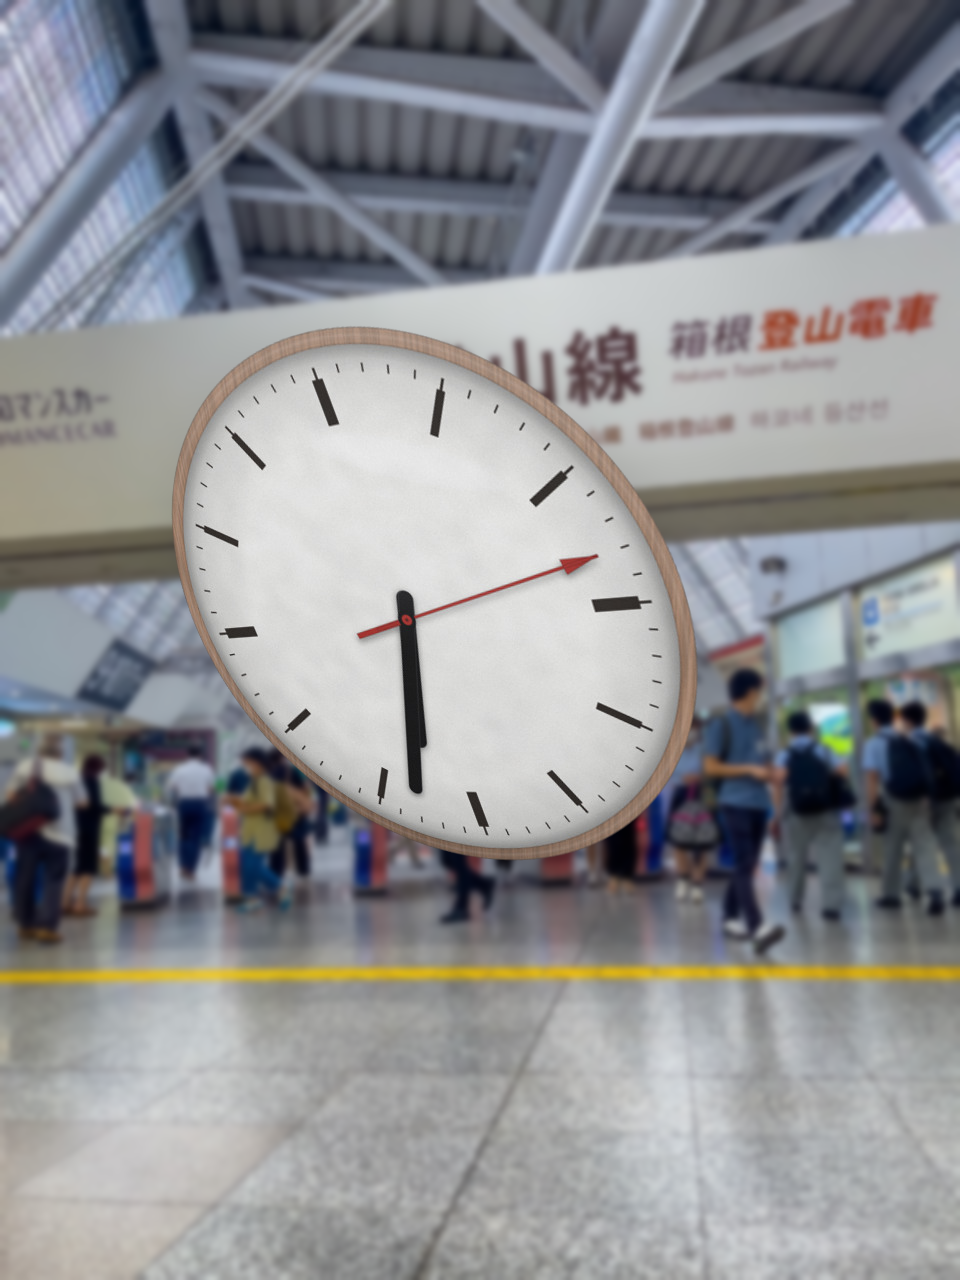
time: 6:33:13
